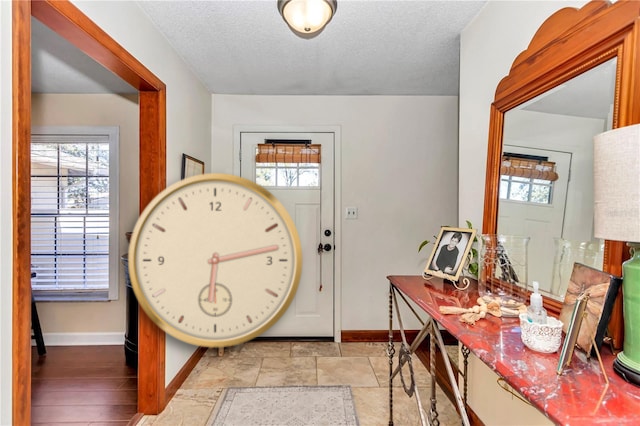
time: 6:13
